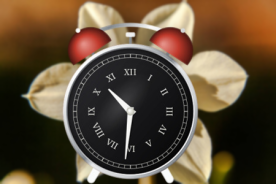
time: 10:31
